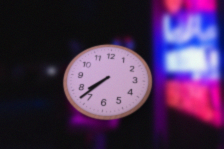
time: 7:37
